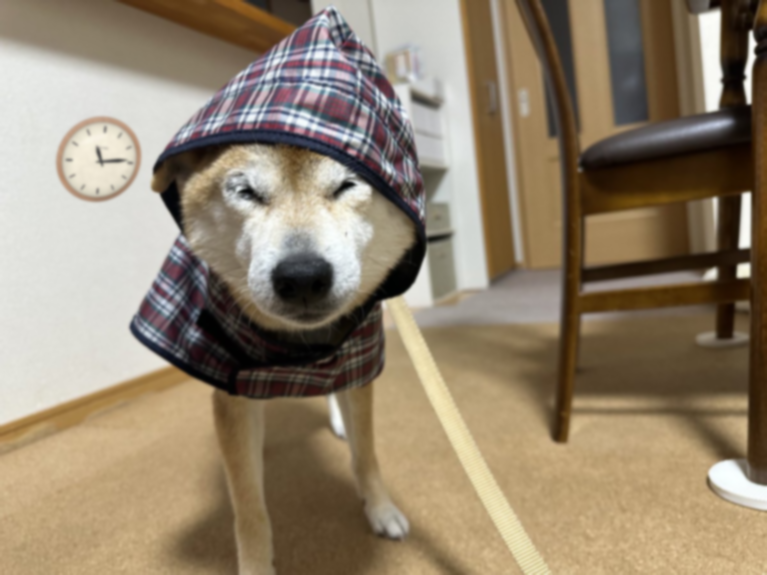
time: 11:14
